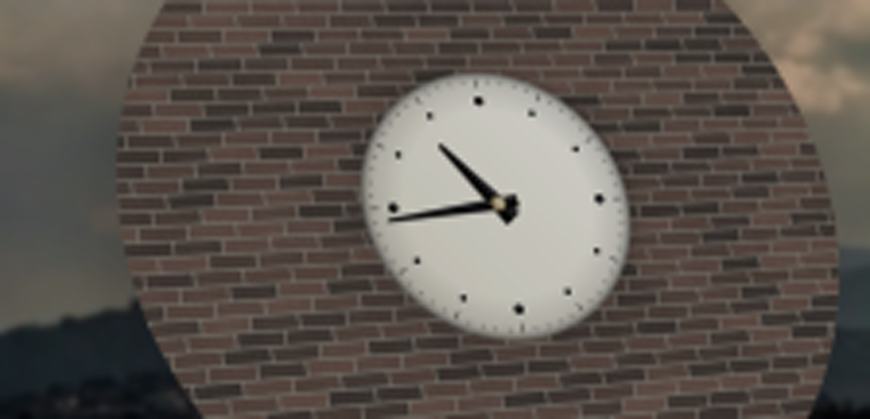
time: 10:44
